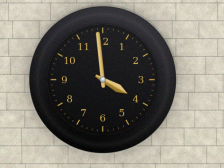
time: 3:59
